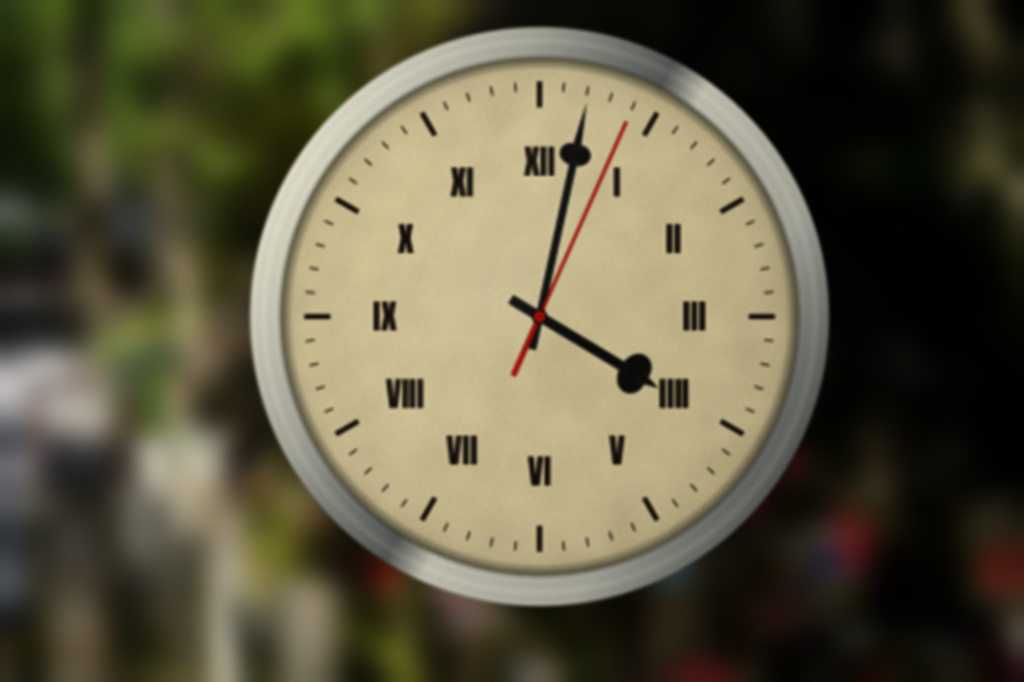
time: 4:02:04
